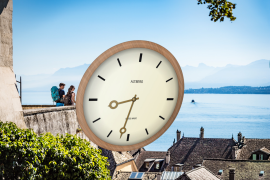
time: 8:32
